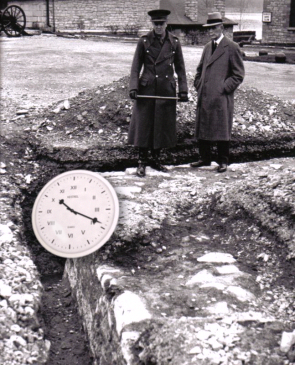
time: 10:19
